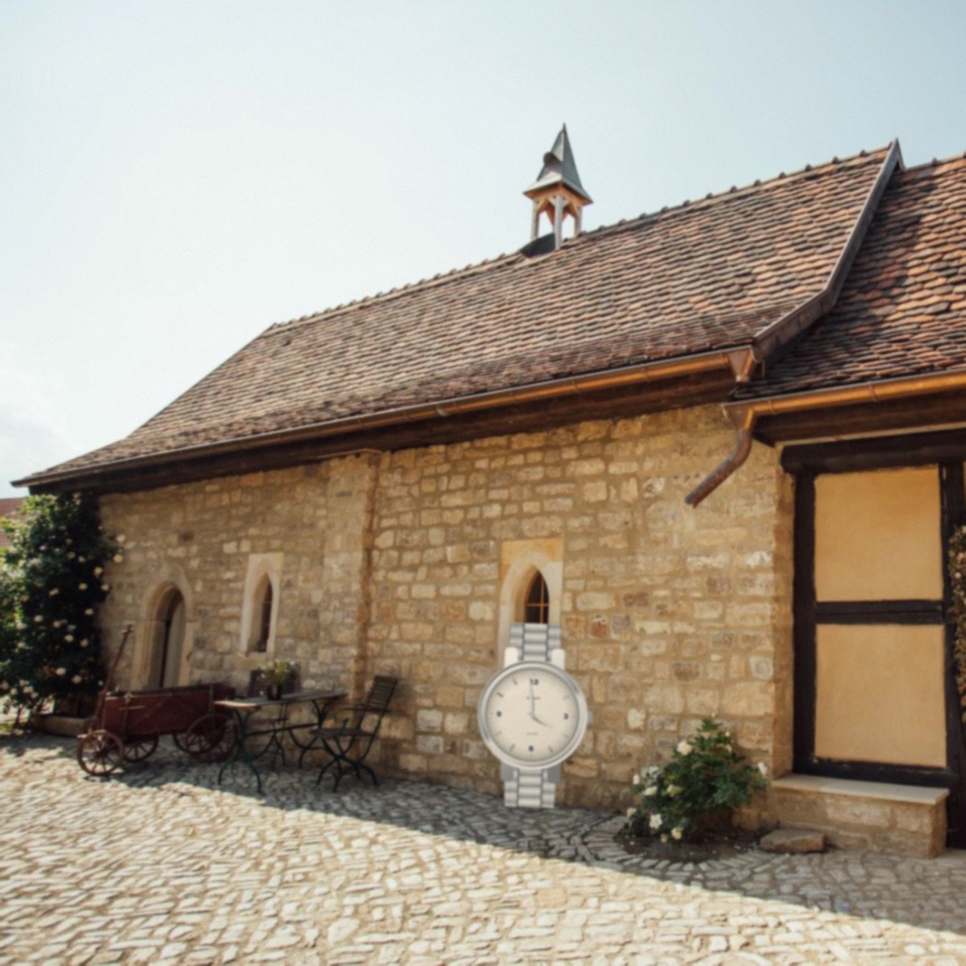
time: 3:59
